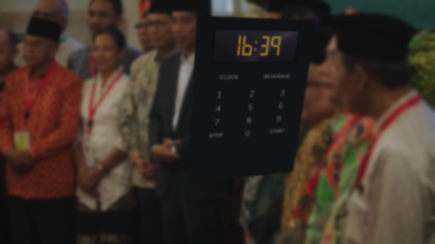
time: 16:39
